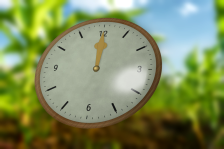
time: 12:00
